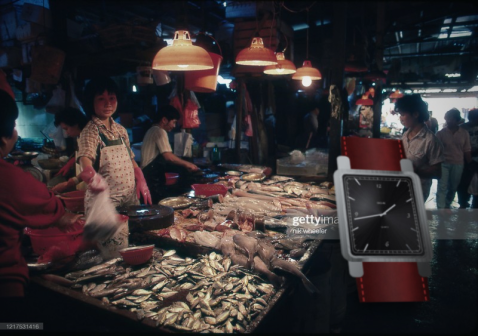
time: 1:43
